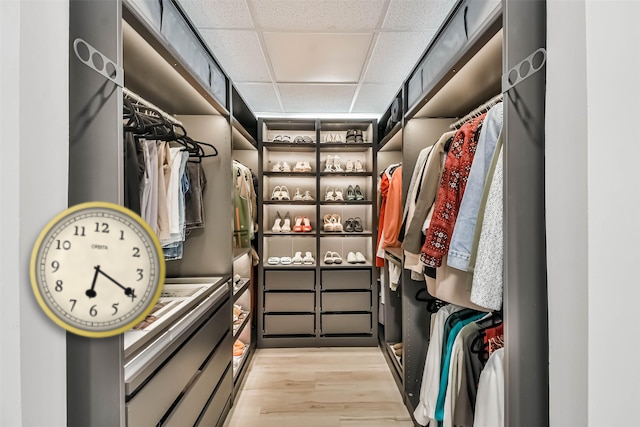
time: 6:20
